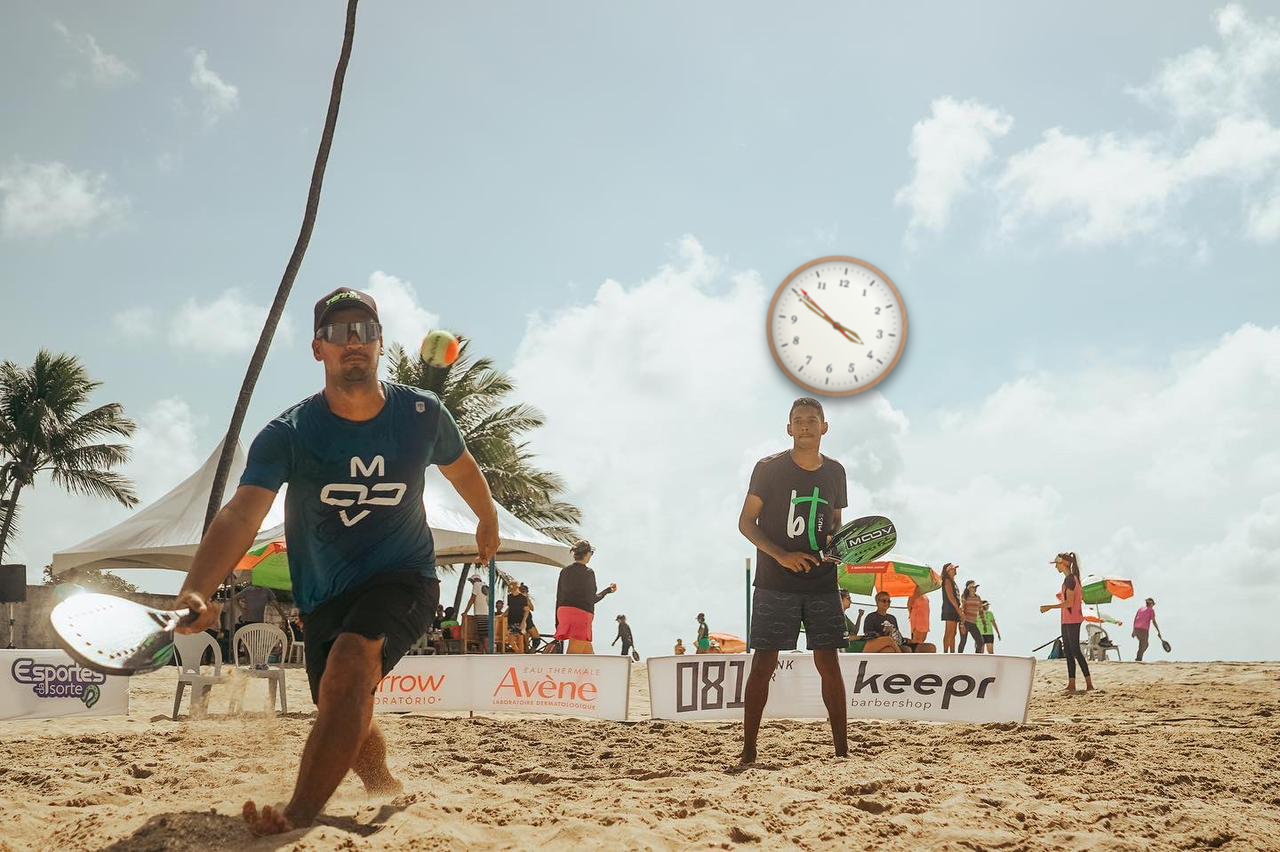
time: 3:49:51
